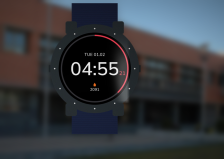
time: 4:55
